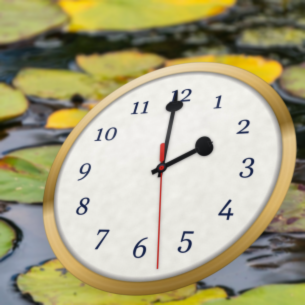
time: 1:59:28
